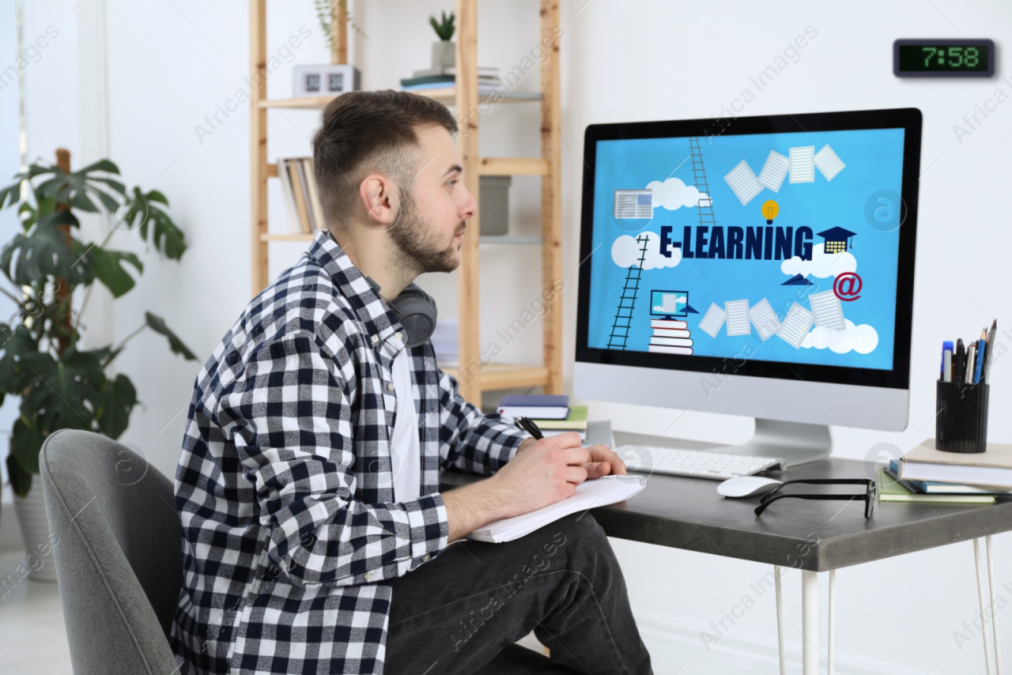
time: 7:58
